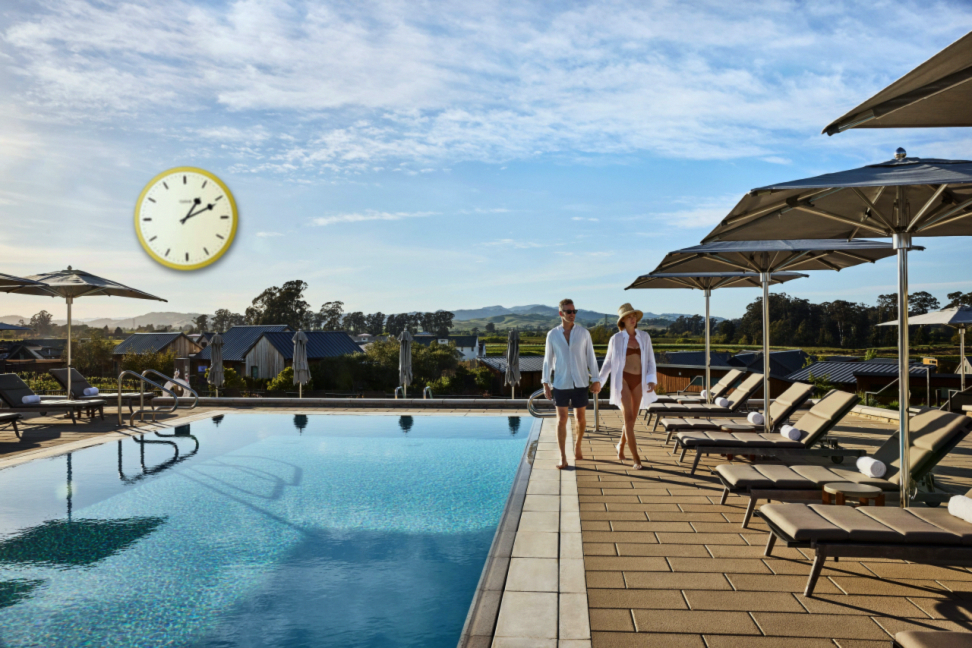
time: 1:11
